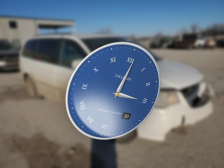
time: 3:01
